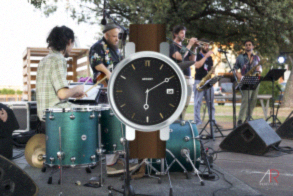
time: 6:10
